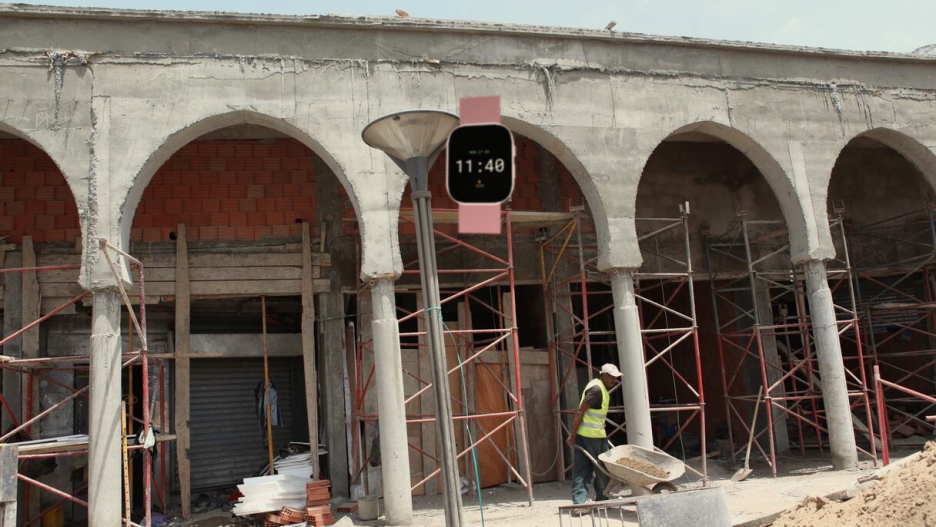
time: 11:40
